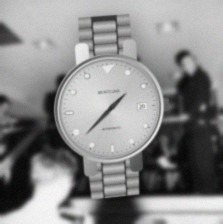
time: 1:38
